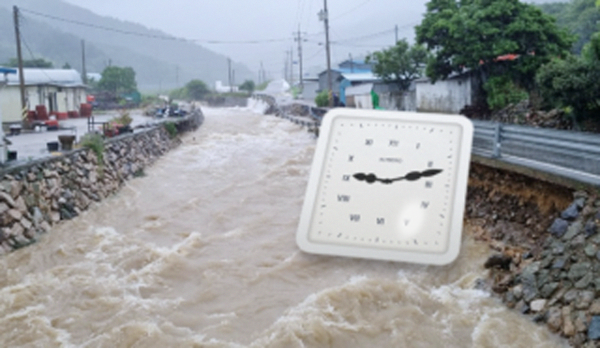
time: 9:12
